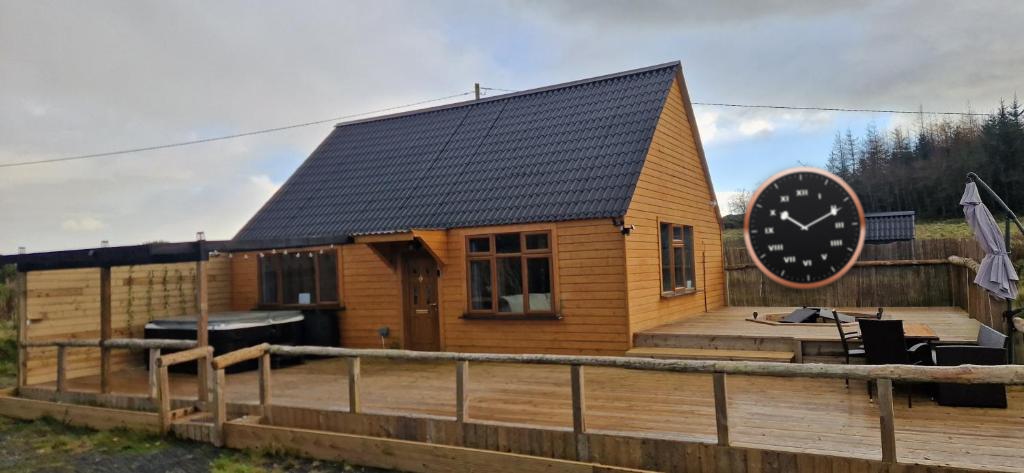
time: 10:11
